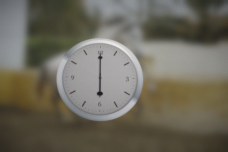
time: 6:00
